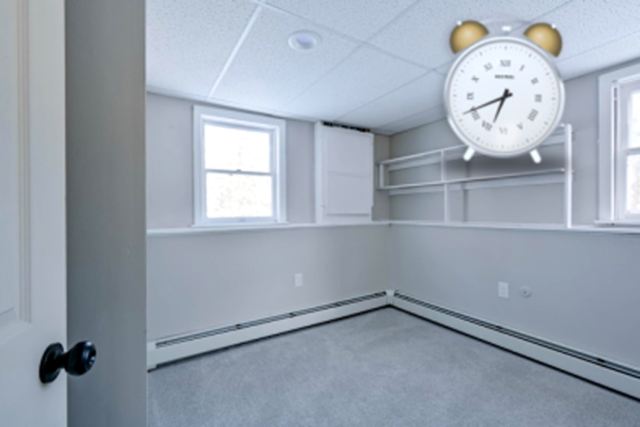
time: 6:41
